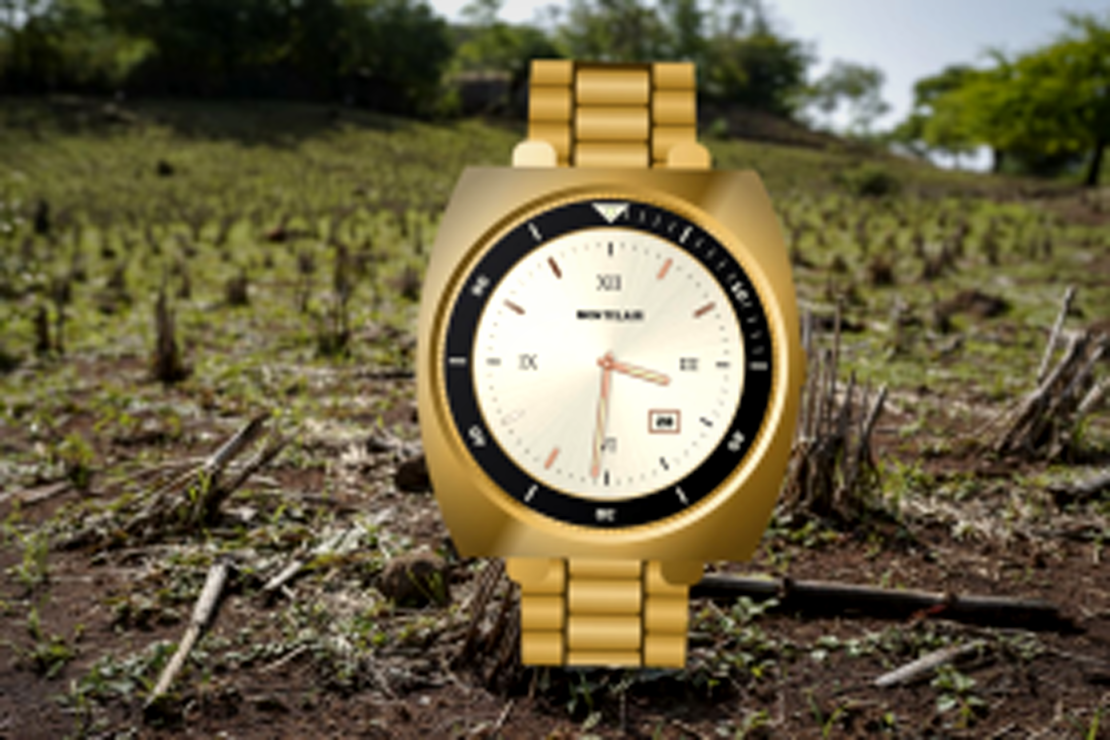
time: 3:31
